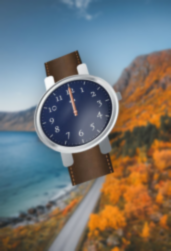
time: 12:00
